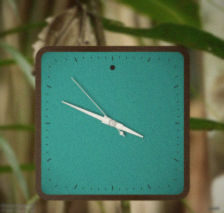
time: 3:48:53
